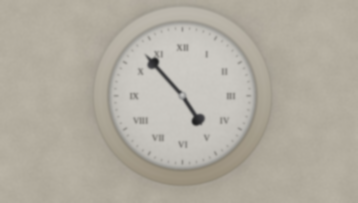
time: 4:53
